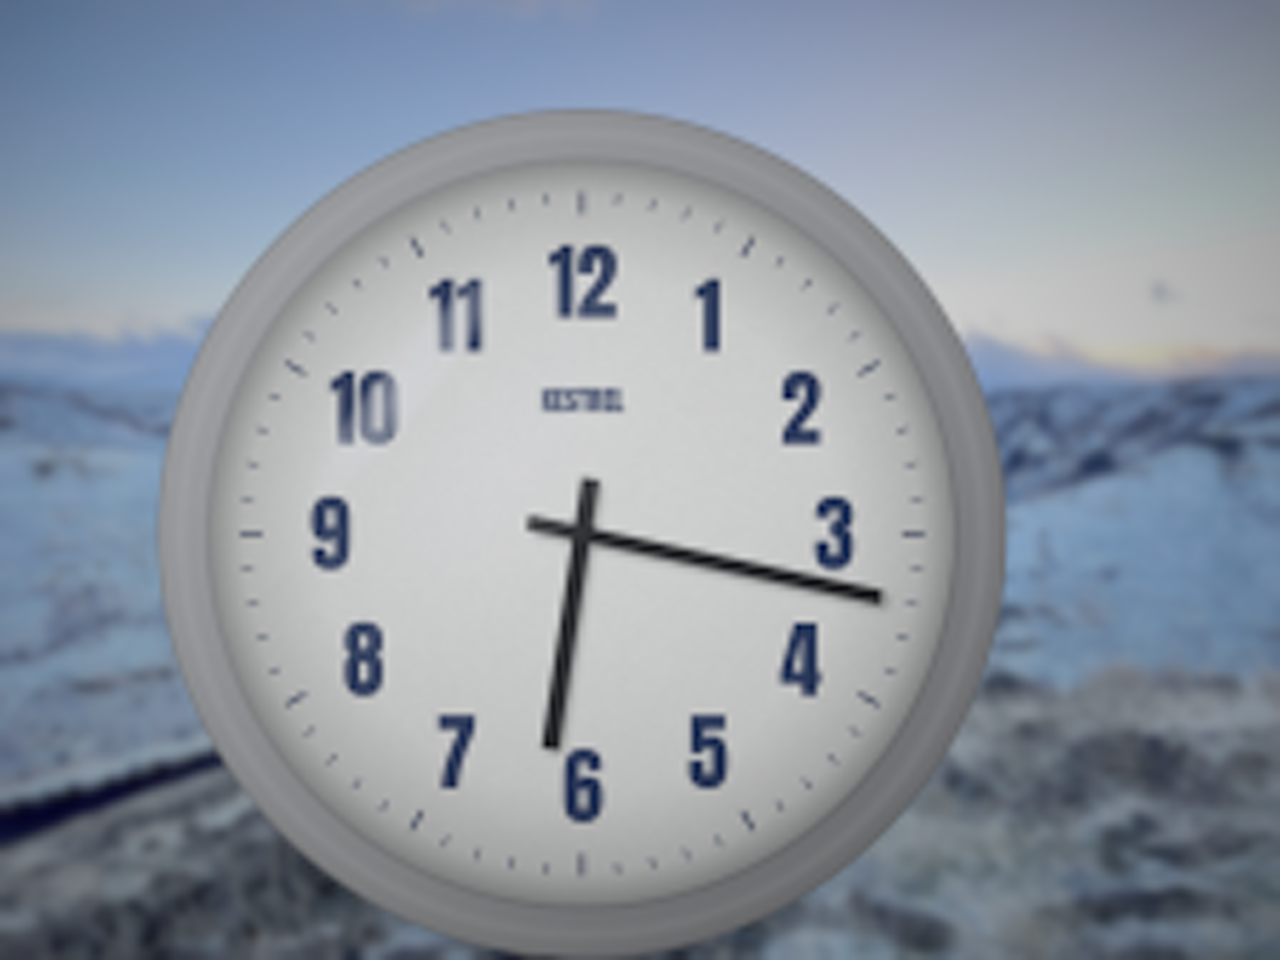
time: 6:17
